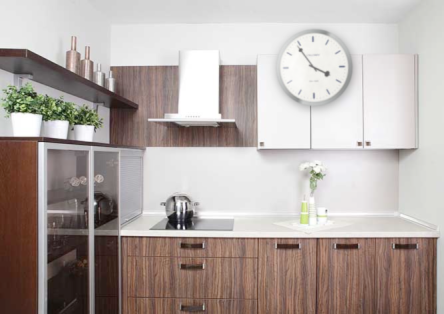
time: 3:54
